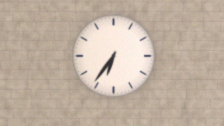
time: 6:36
